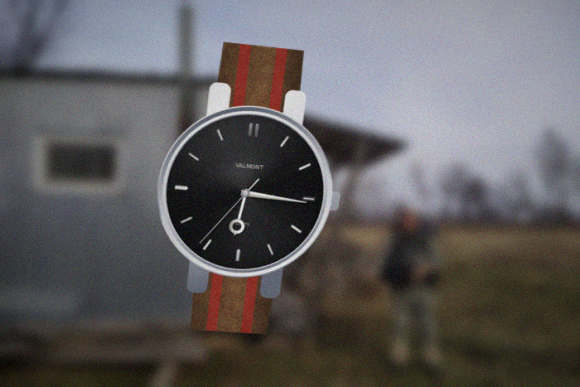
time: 6:15:36
